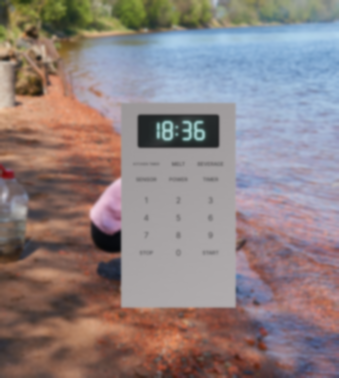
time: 18:36
